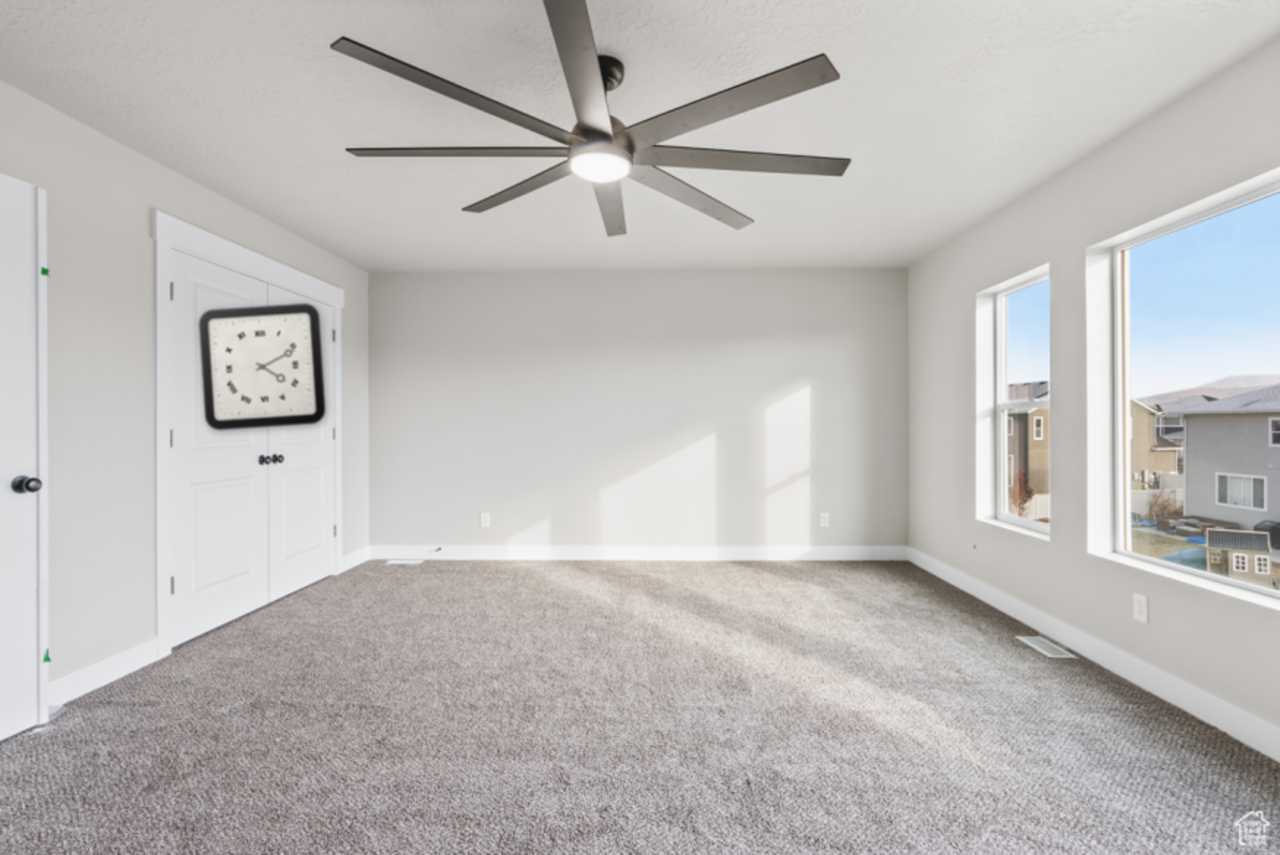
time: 4:11
